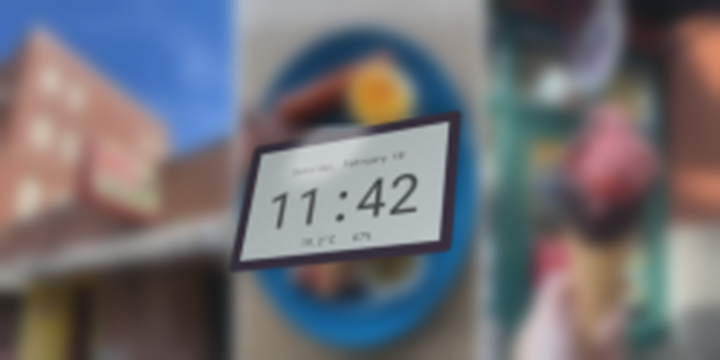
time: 11:42
